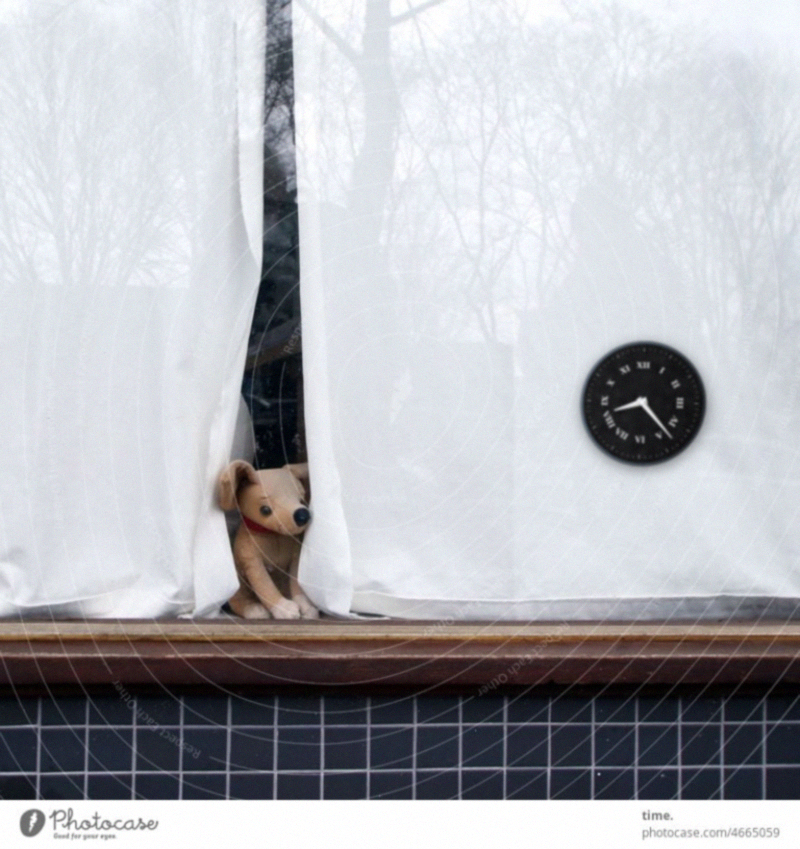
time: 8:23
